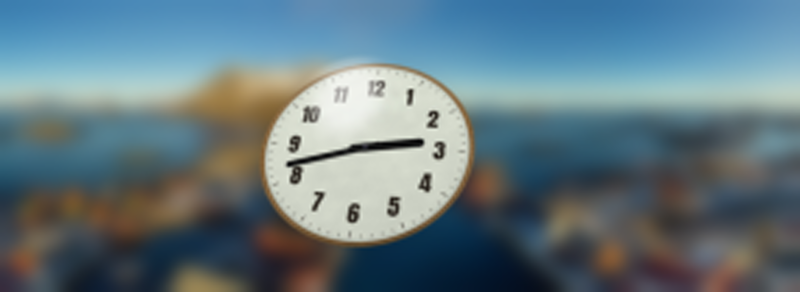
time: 2:42
